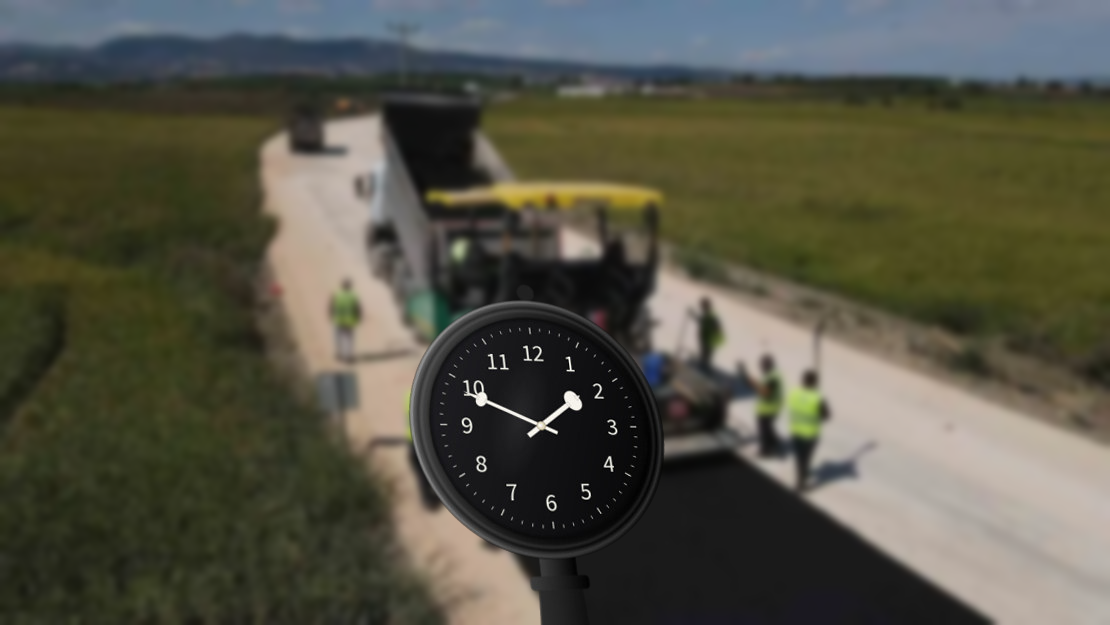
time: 1:49
